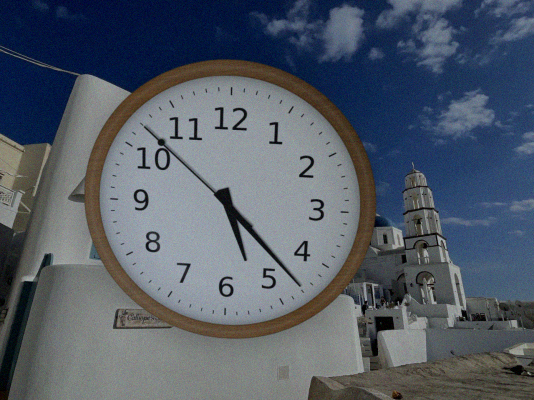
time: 5:22:52
